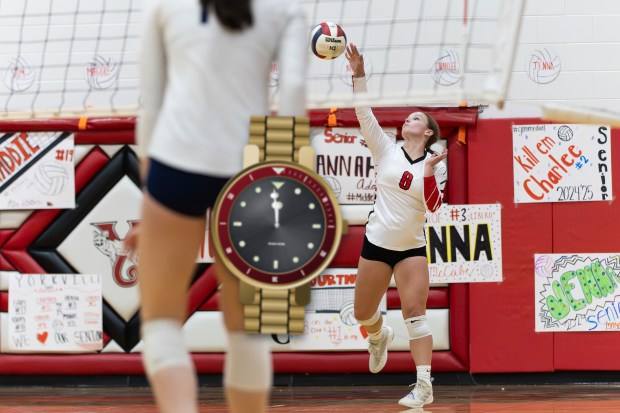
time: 11:59
